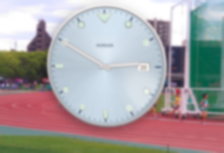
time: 2:50
